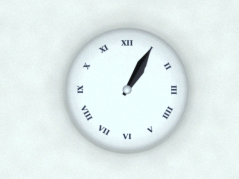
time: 1:05
